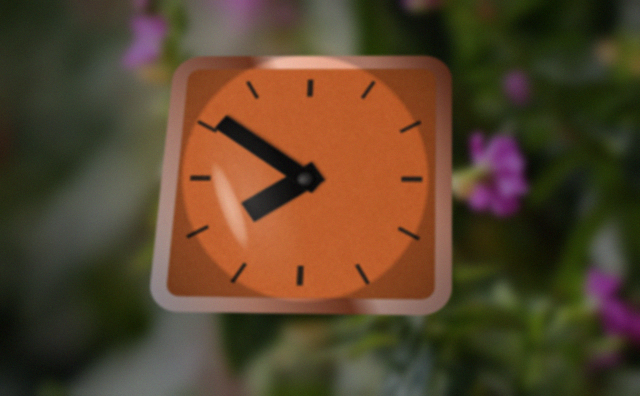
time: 7:51
